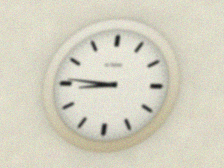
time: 8:46
